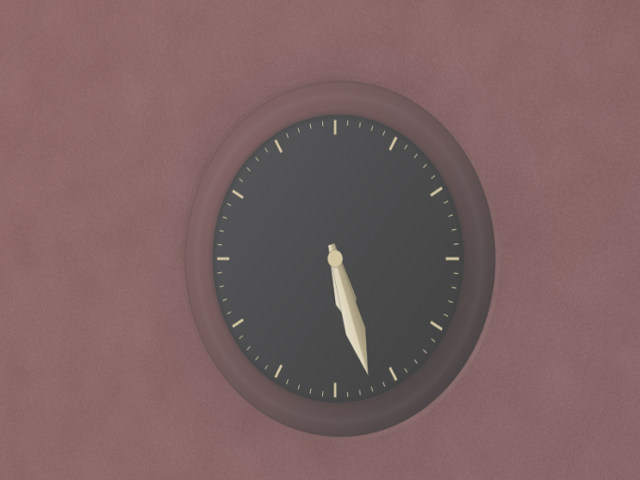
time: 5:27
